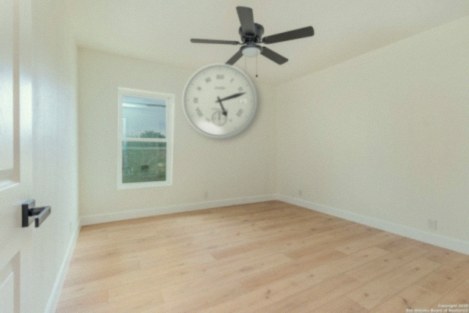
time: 5:12
